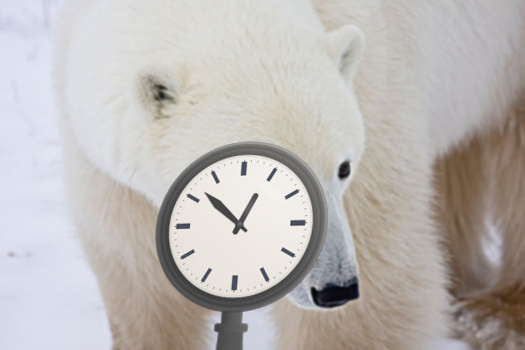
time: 12:52
